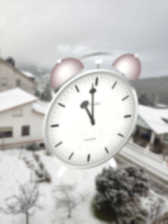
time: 10:59
